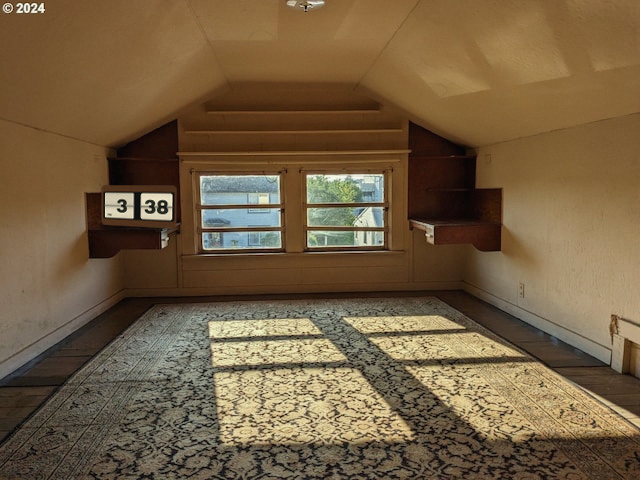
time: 3:38
